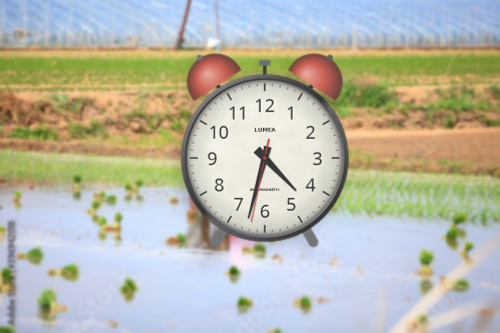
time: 4:32:32
